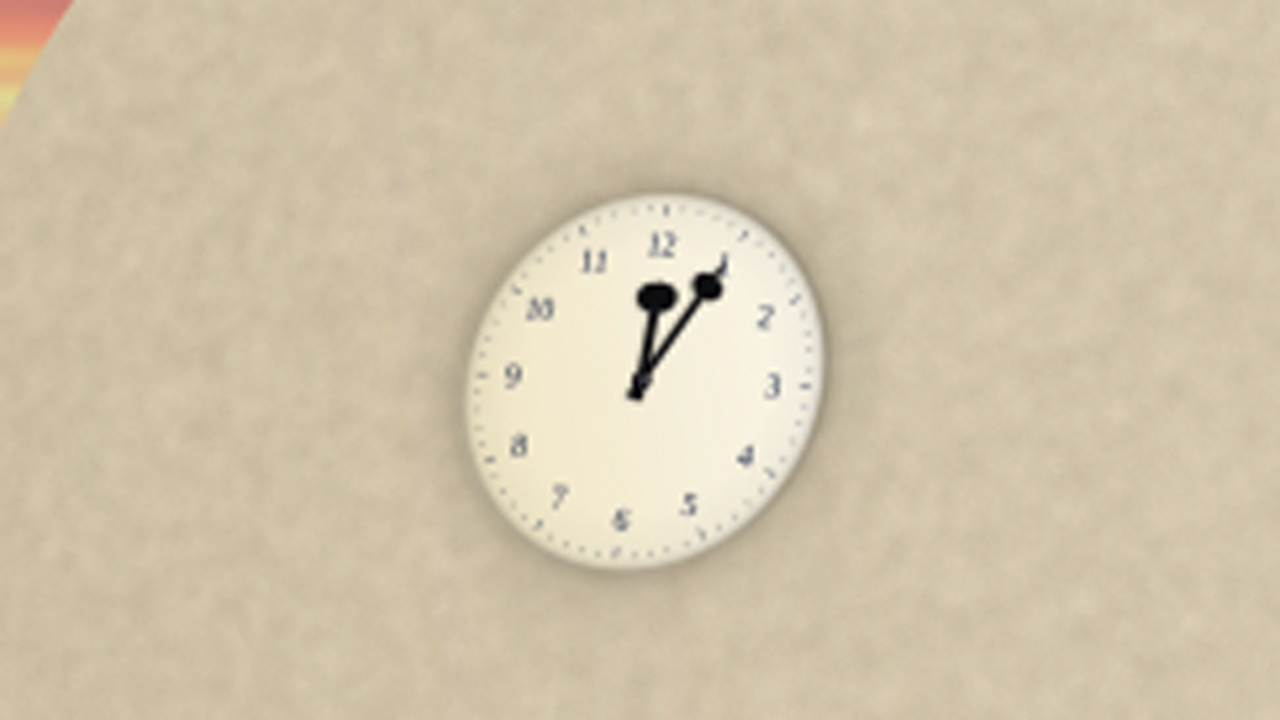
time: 12:05
